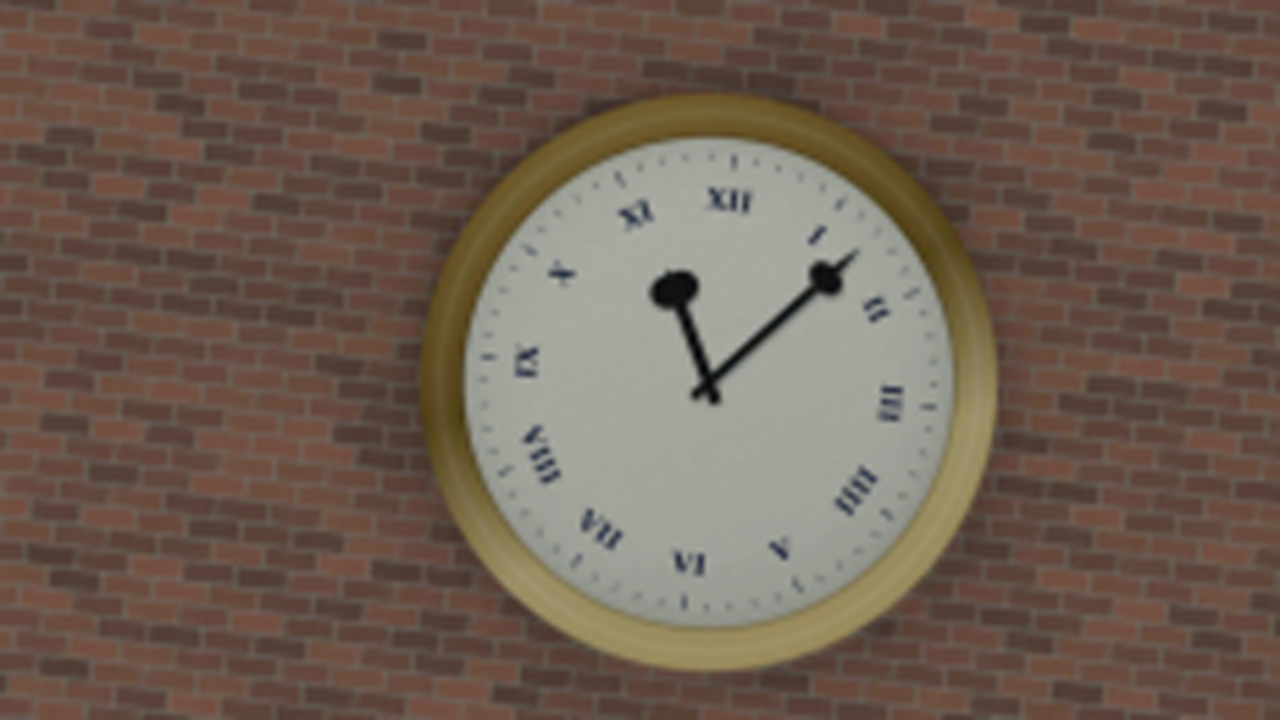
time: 11:07
